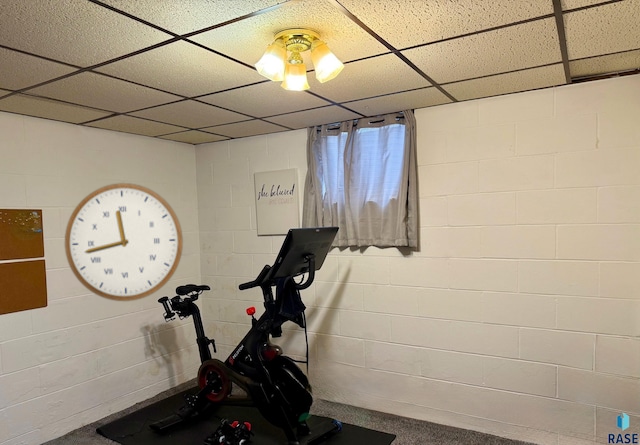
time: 11:43
